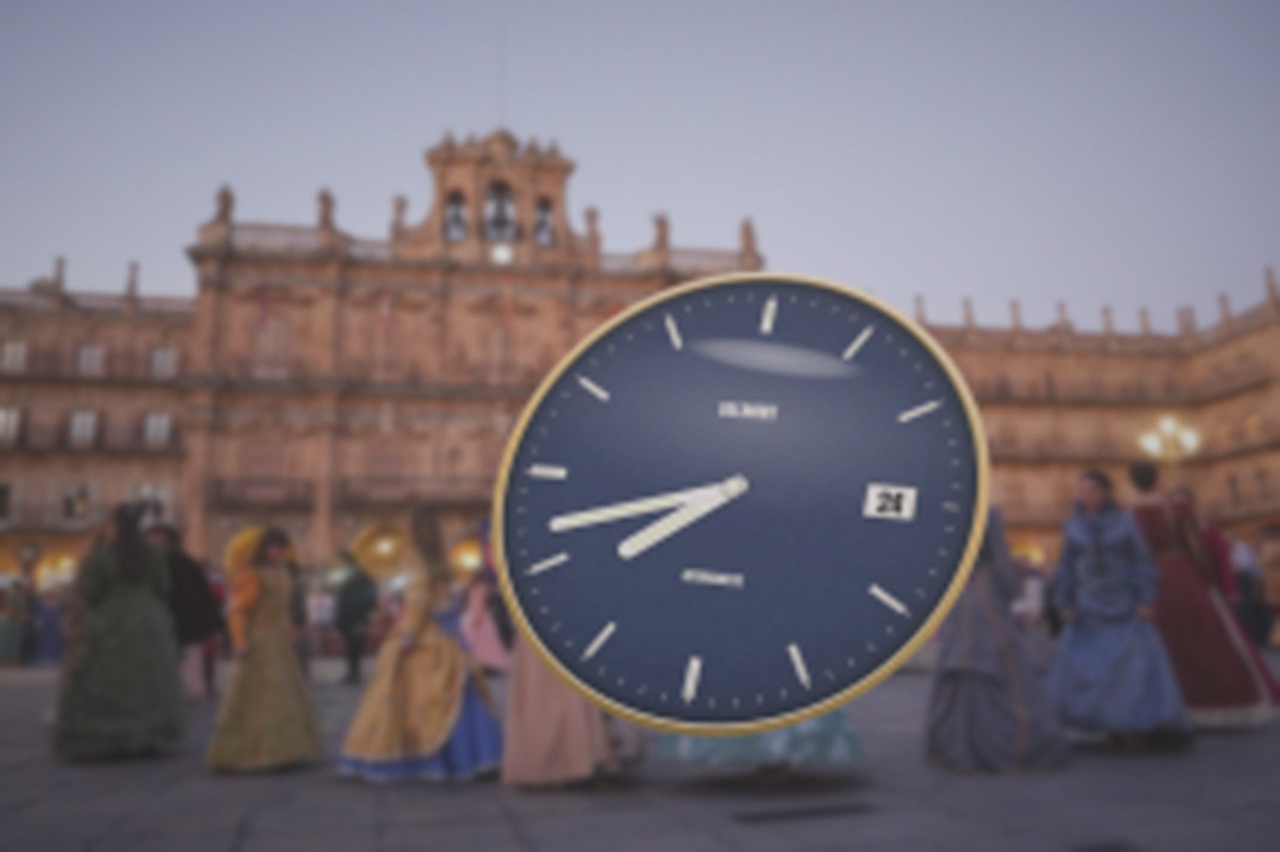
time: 7:42
